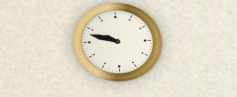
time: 9:48
